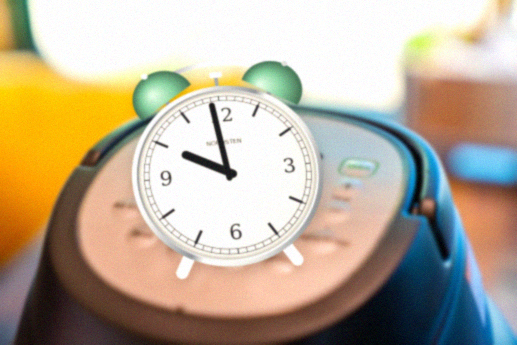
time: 9:59
